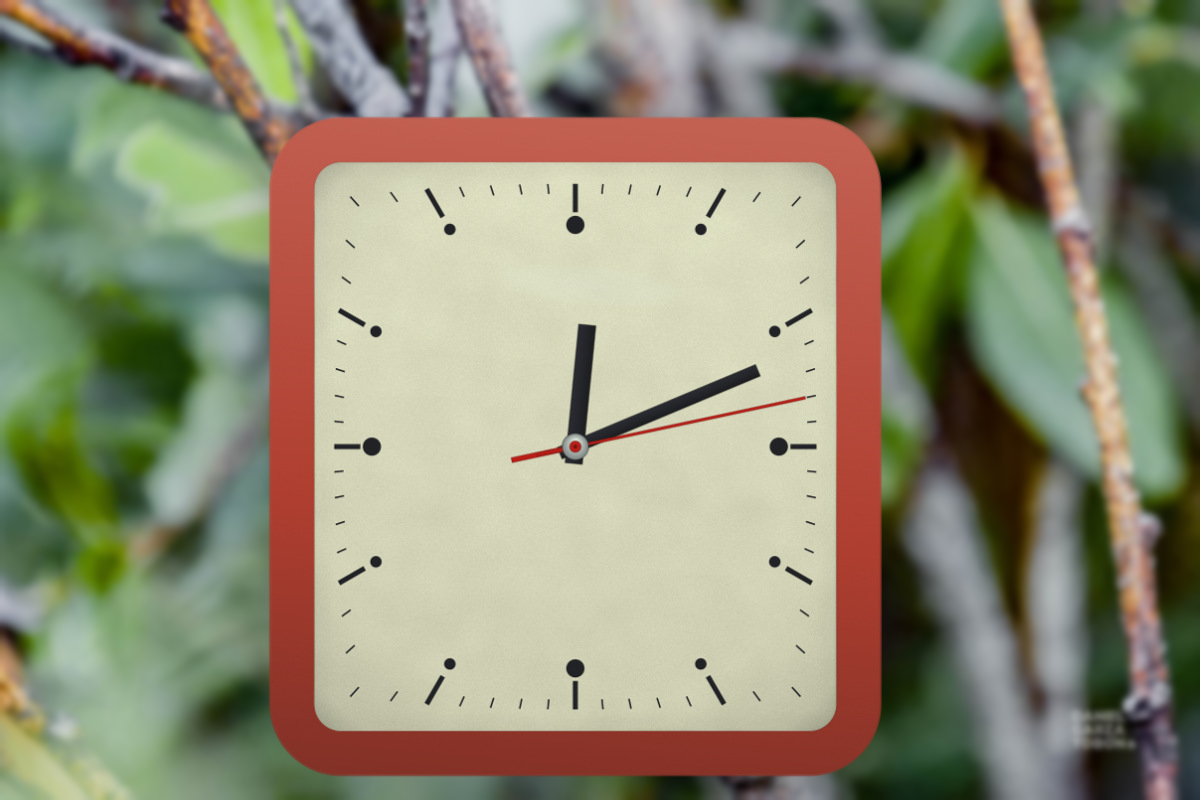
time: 12:11:13
